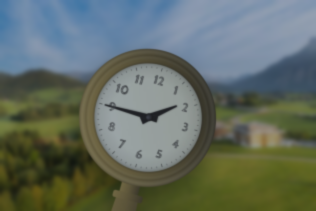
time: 1:45
